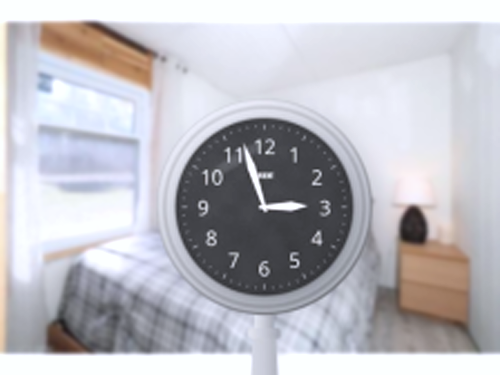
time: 2:57
